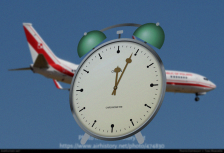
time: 12:04
